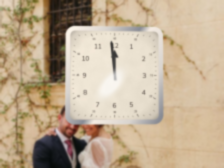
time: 11:59
